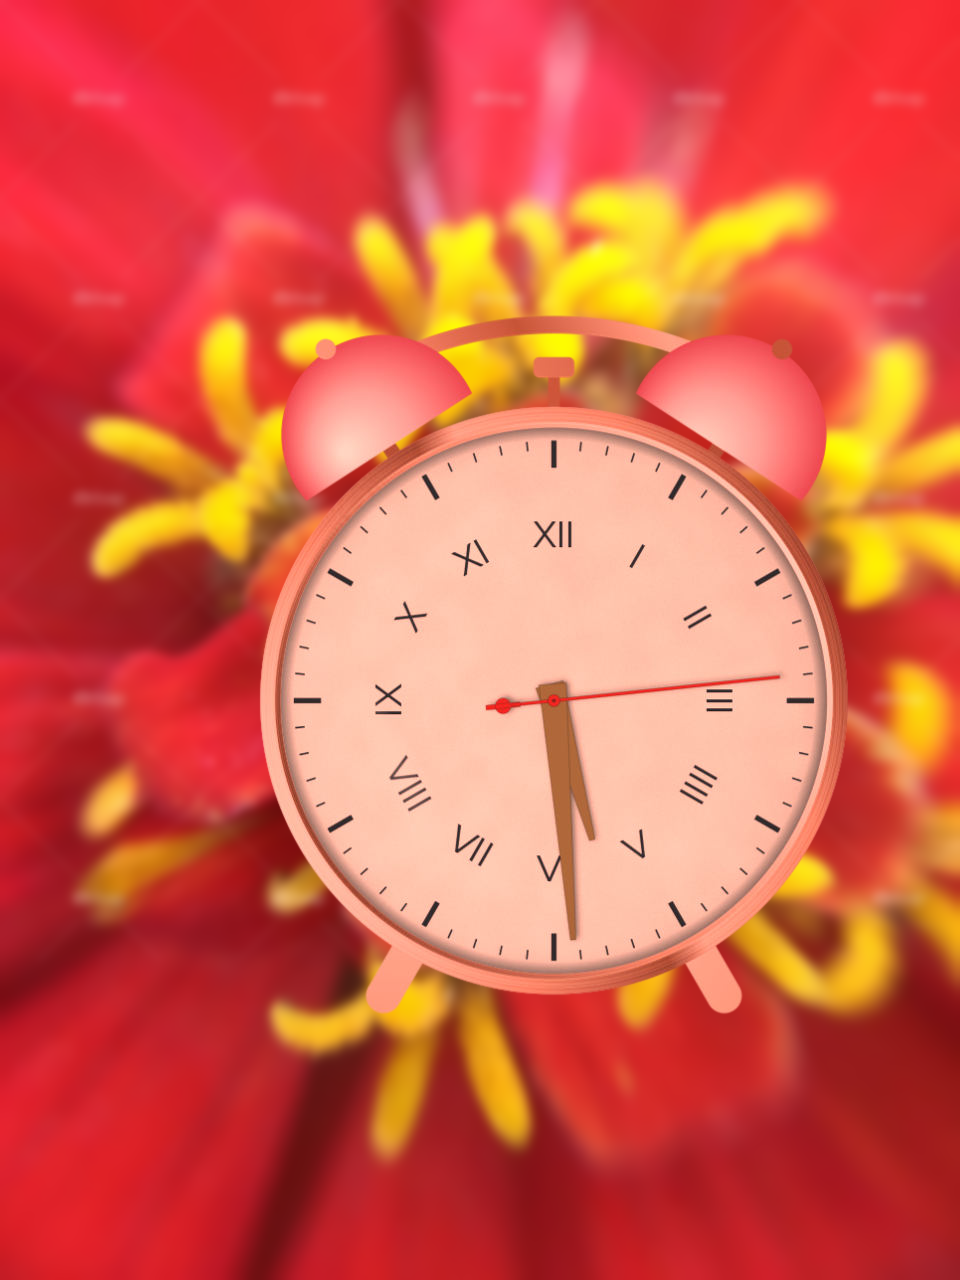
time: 5:29:14
